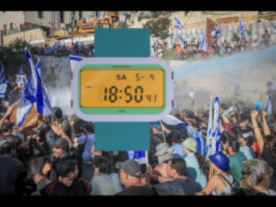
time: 18:50
